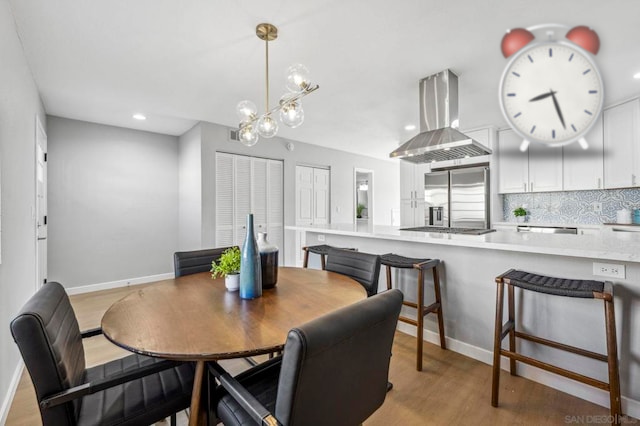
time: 8:27
